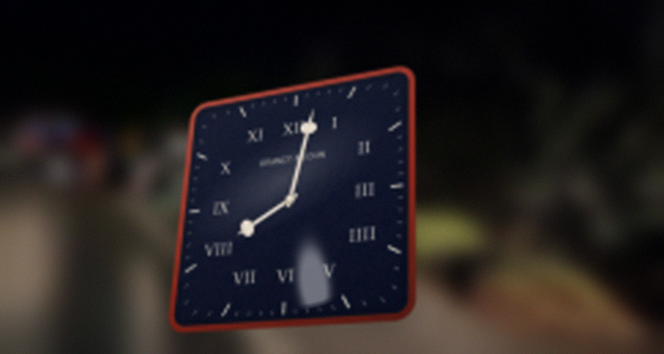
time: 8:02
